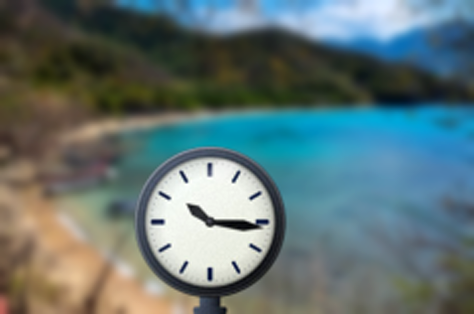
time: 10:16
